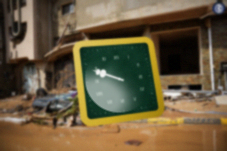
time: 9:49
